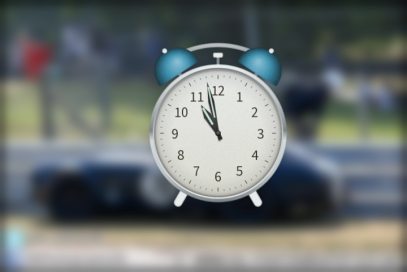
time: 10:58
